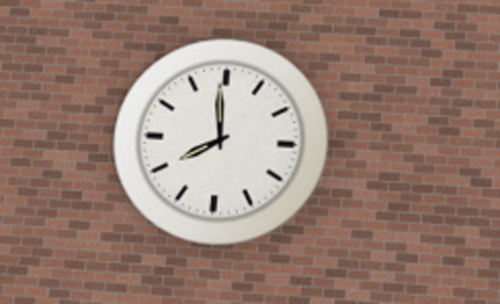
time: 7:59
